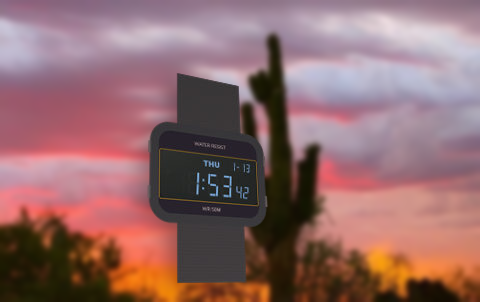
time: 1:53:42
